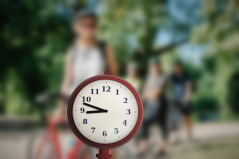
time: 8:48
